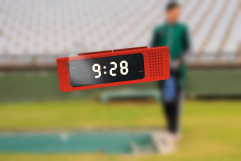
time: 9:28
